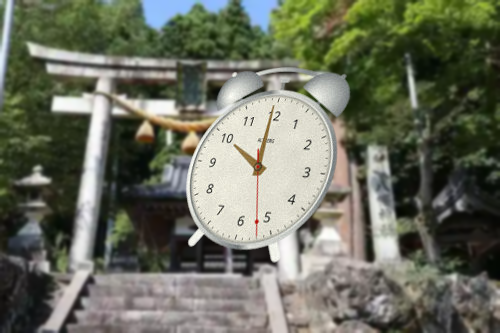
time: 9:59:27
